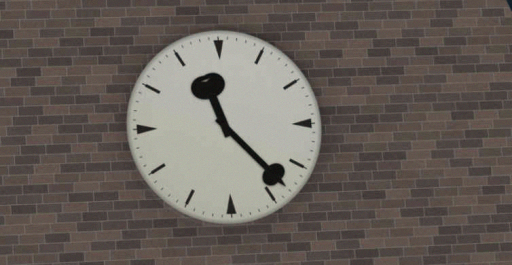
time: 11:23
